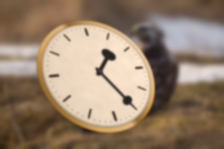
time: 1:25
